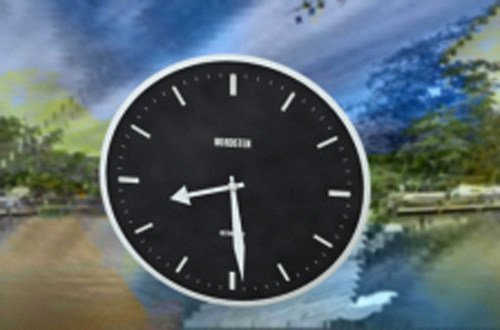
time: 8:29
